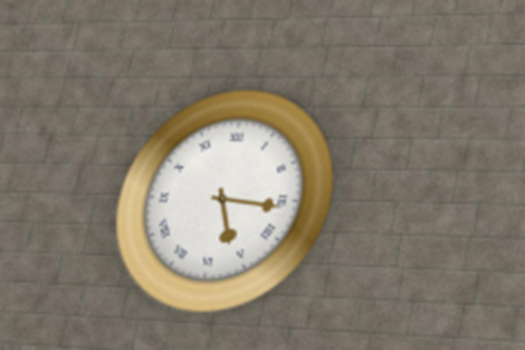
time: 5:16
